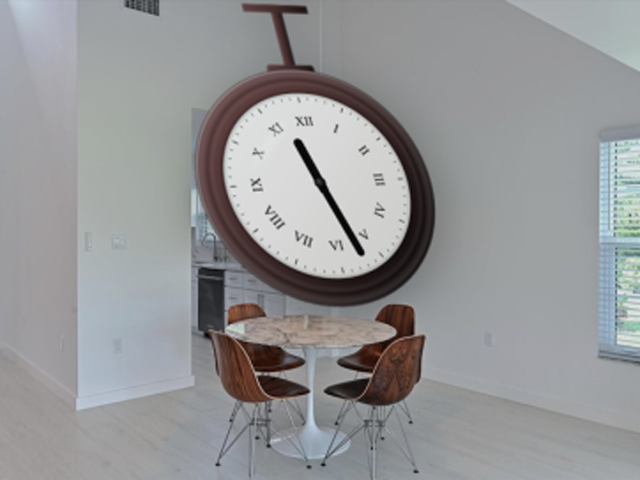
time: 11:27
